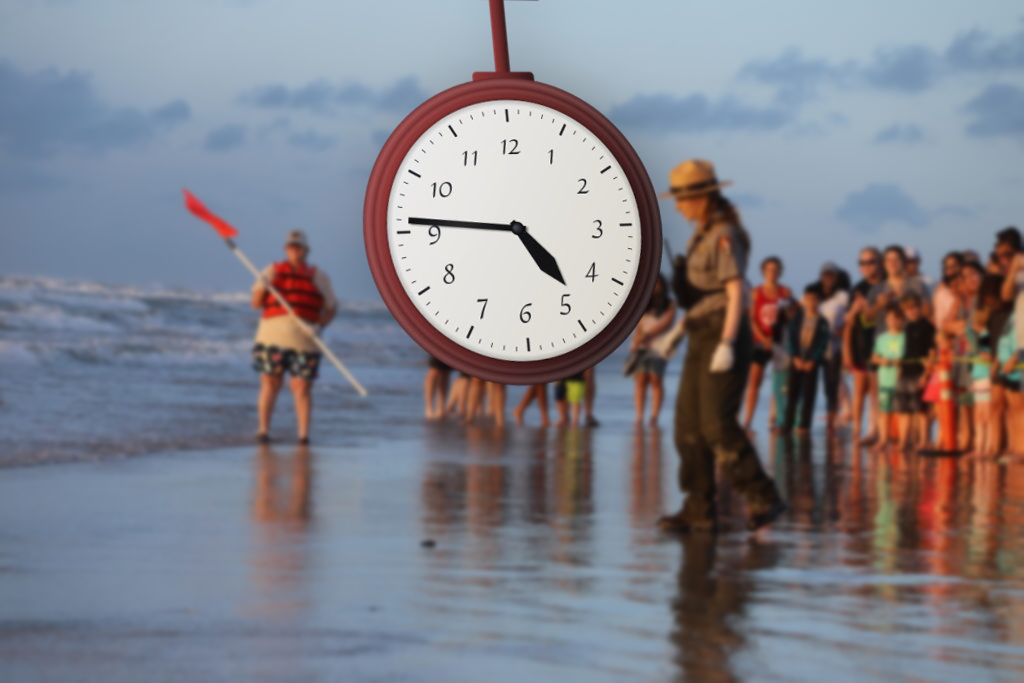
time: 4:46
